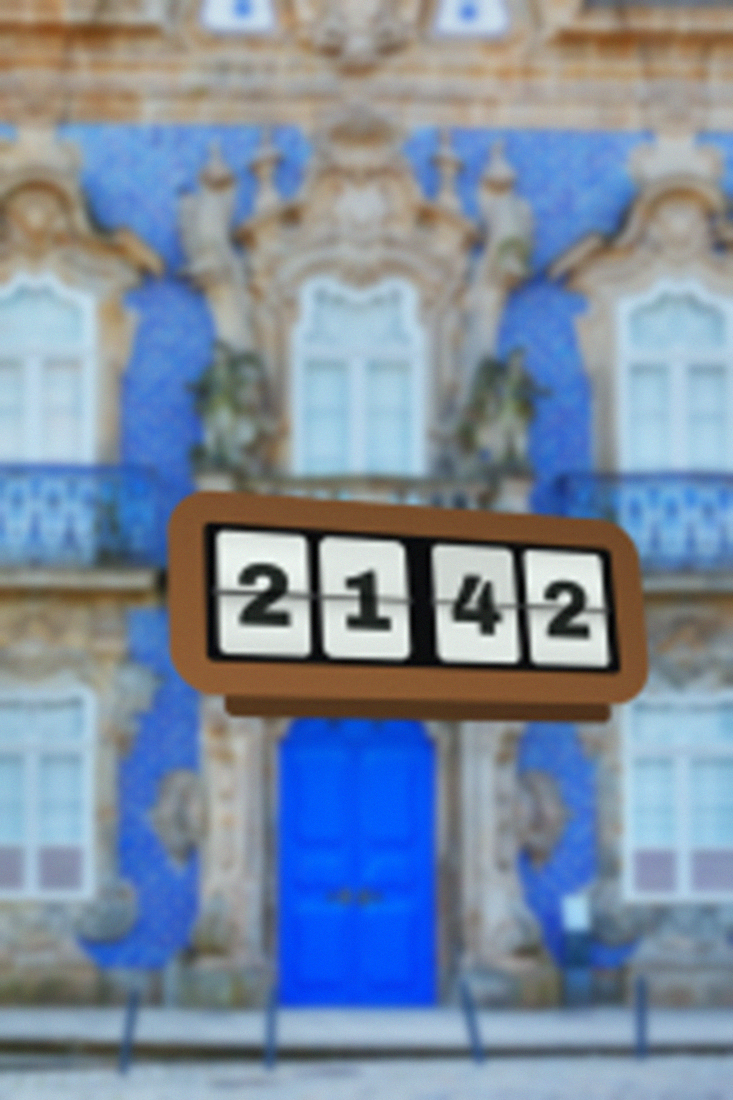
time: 21:42
